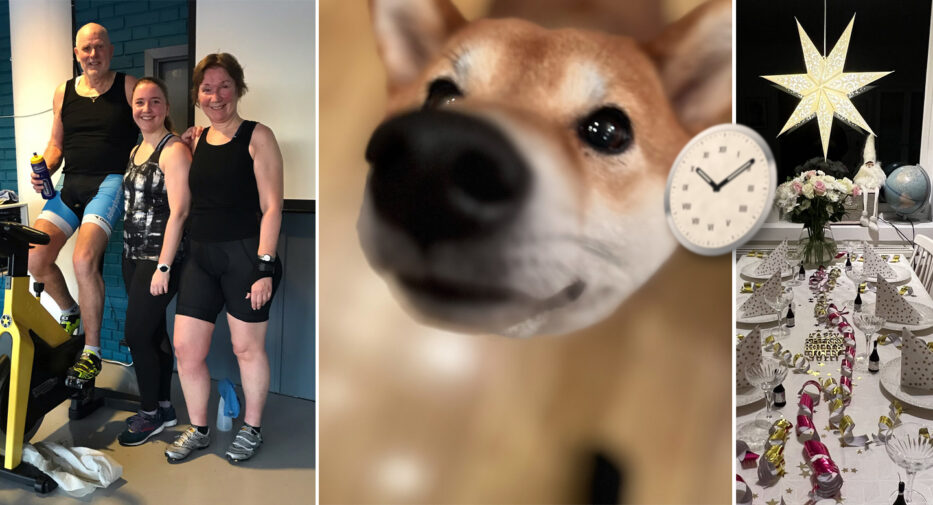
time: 10:09
